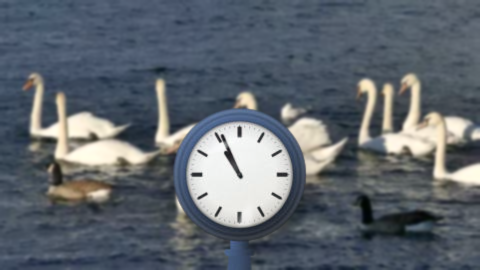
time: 10:56
